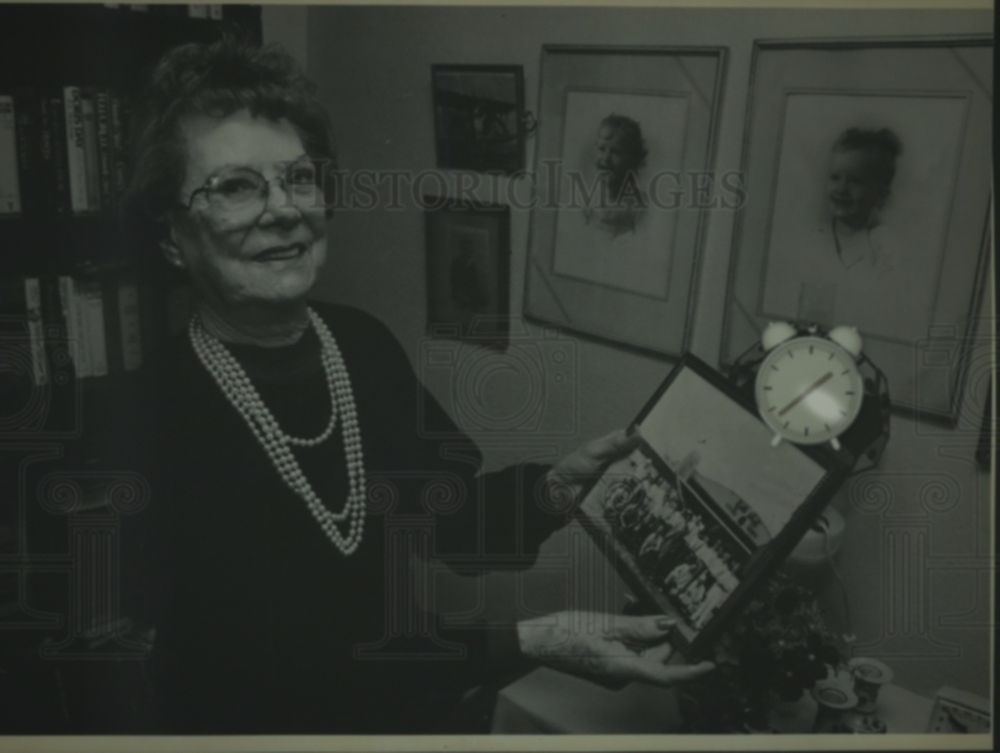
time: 1:38
